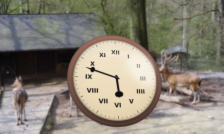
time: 5:48
